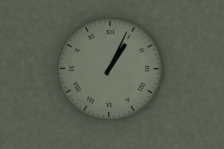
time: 1:04
